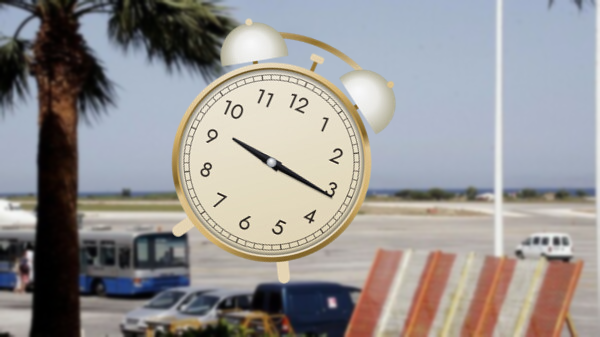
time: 9:16
